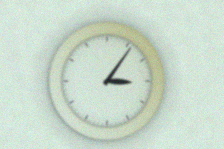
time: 3:06
